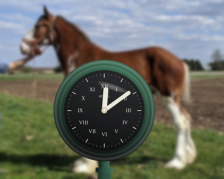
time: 12:09
